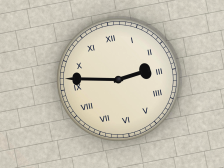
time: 2:47
